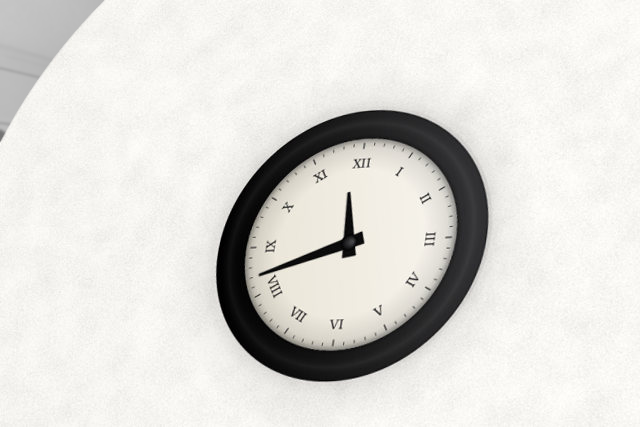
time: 11:42
